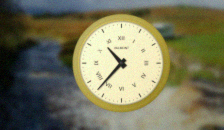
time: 10:37
